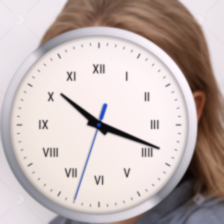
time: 10:18:33
